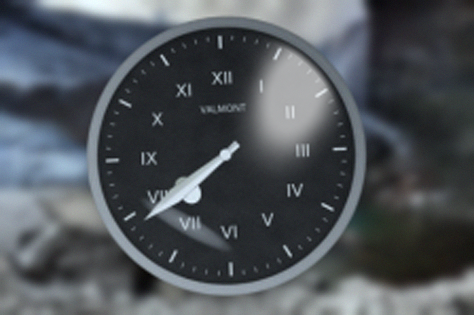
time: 7:39
